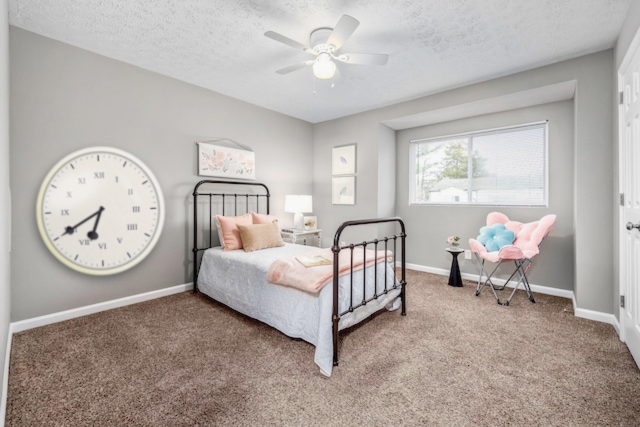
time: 6:40
